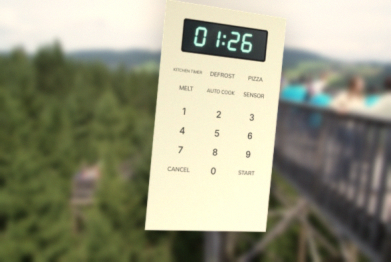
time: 1:26
